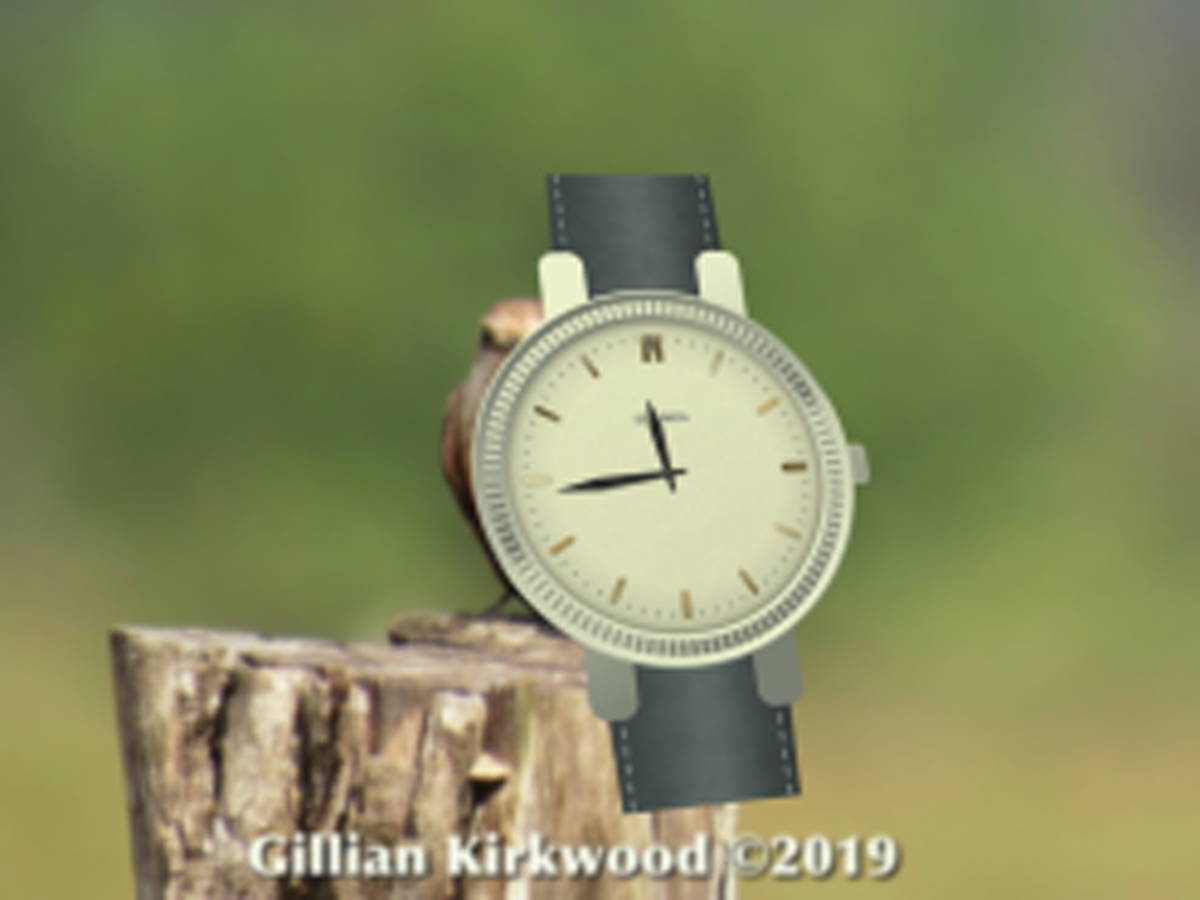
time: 11:44
